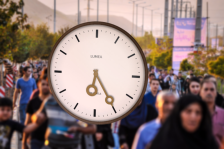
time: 6:25
